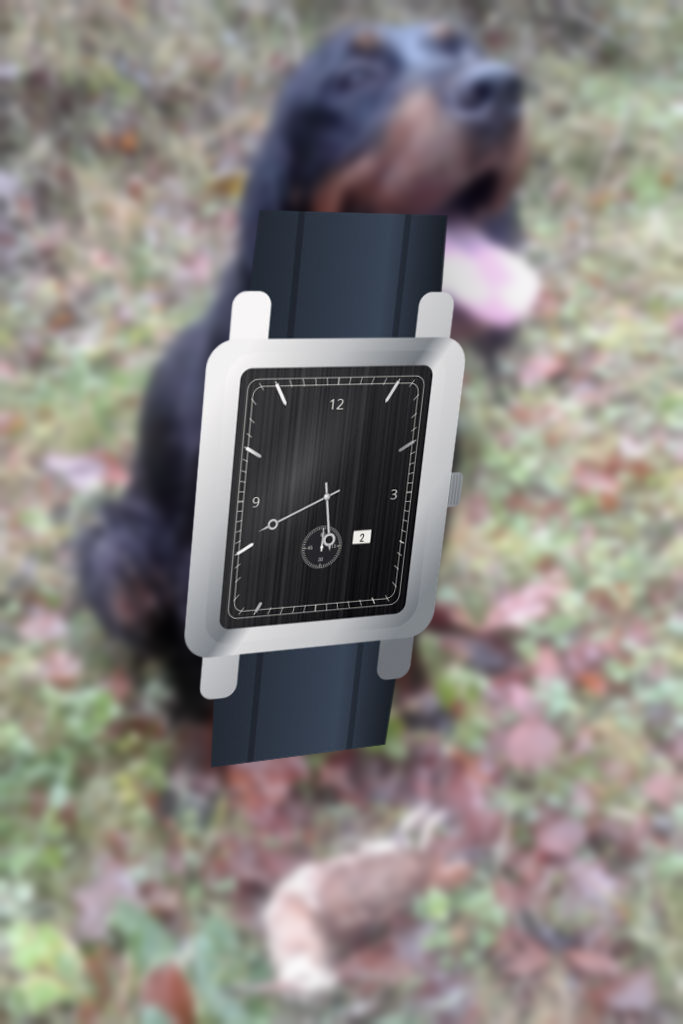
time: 5:41
